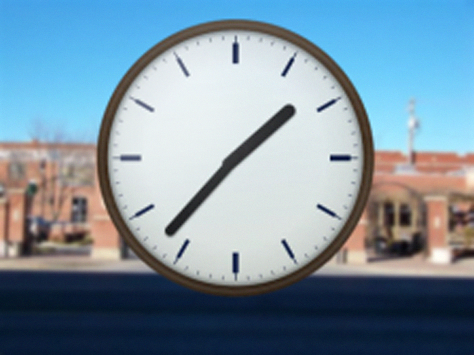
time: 1:37
